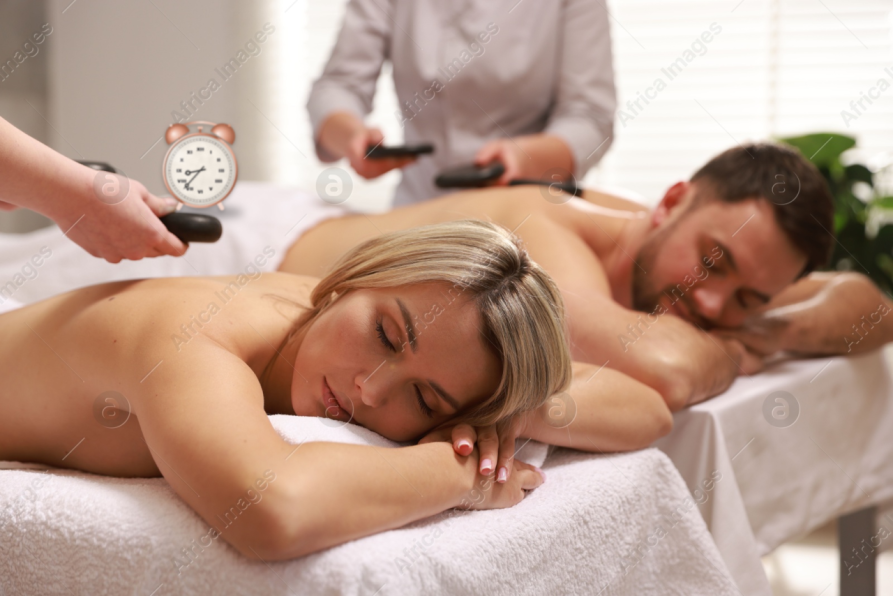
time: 8:37
